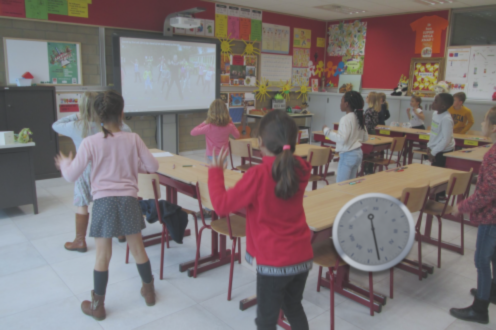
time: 11:27
